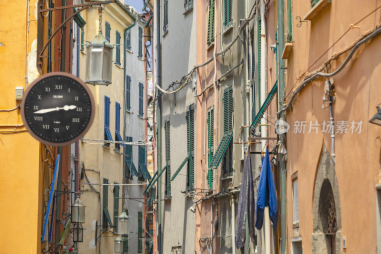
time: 2:43
